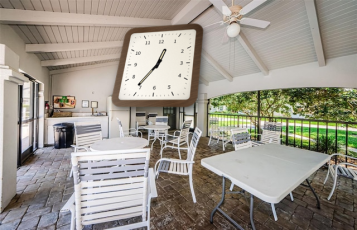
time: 12:36
